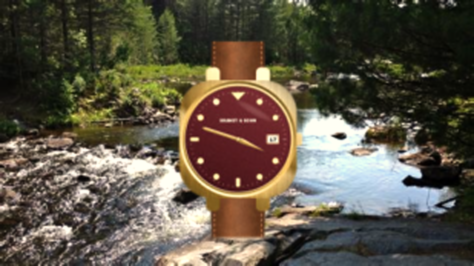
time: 3:48
